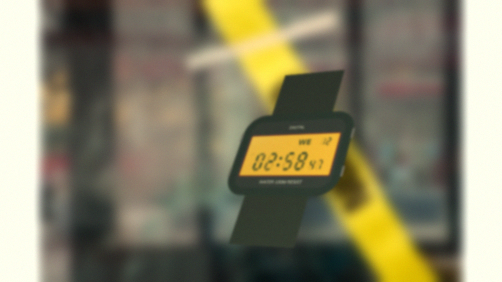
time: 2:58
